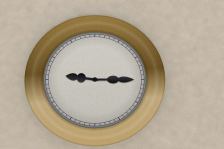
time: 9:15
